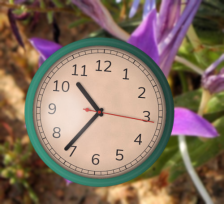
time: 10:36:16
